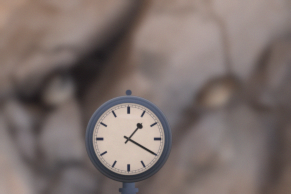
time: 1:20
